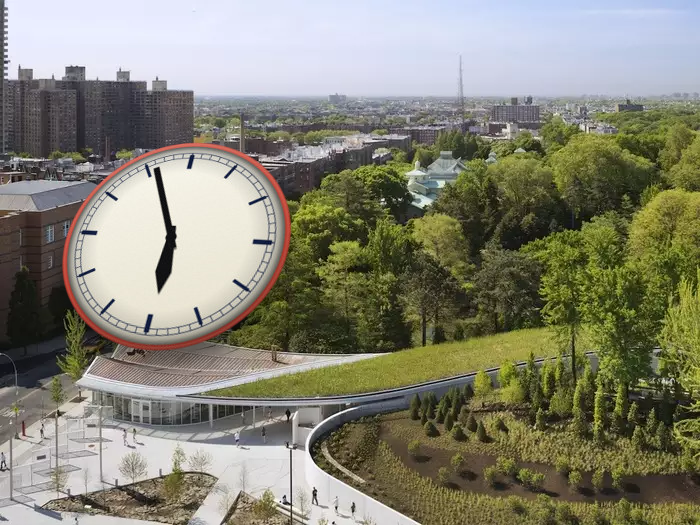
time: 5:56
